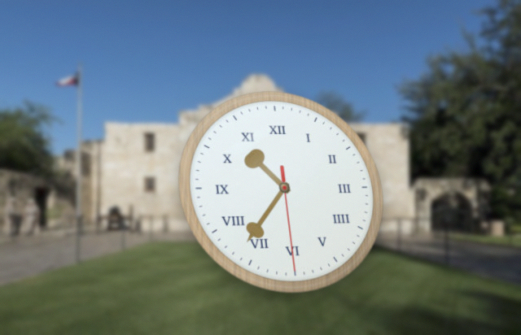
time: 10:36:30
